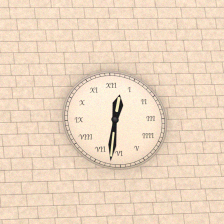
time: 12:32
